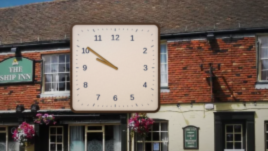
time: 9:51
